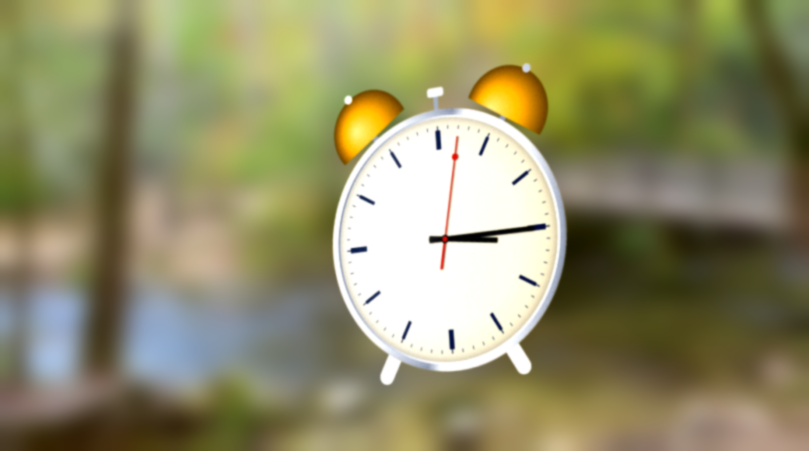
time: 3:15:02
